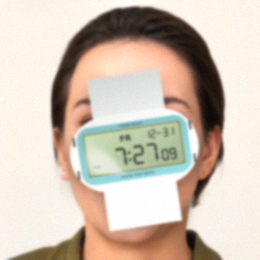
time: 7:27
